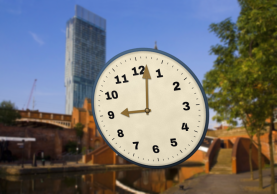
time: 9:02
